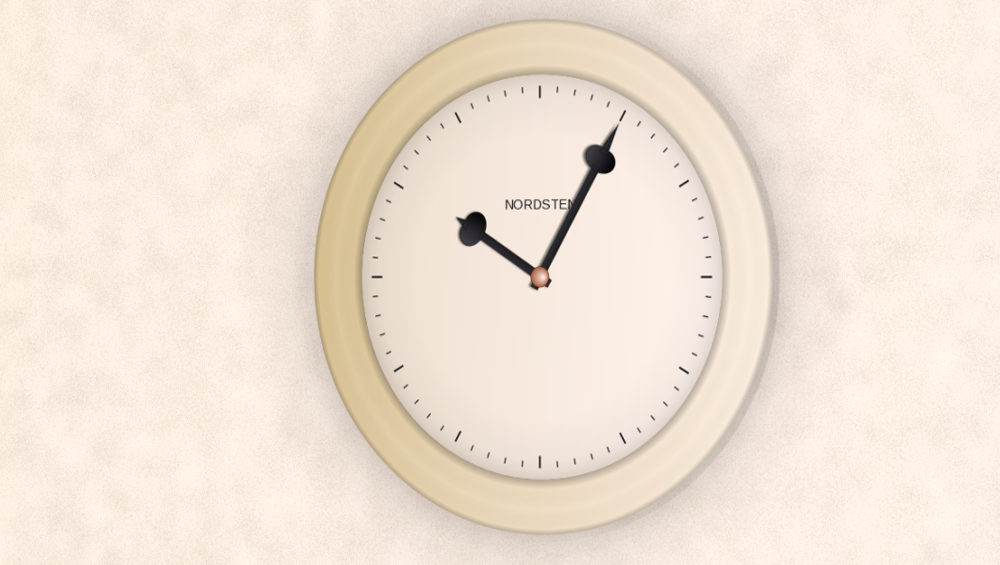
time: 10:05
